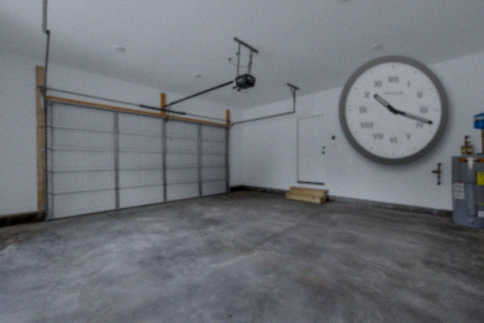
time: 10:18
